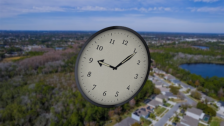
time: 9:06
